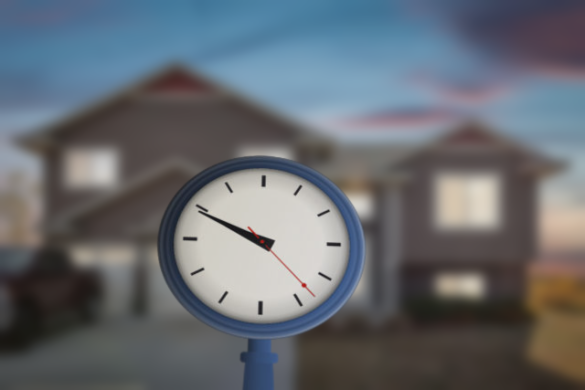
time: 9:49:23
